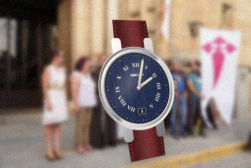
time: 2:03
